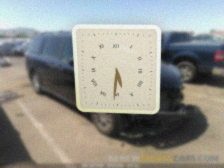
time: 5:31
